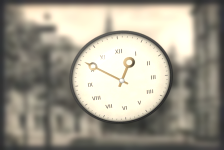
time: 12:51
